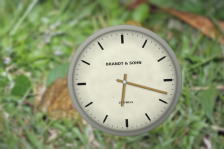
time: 6:18
